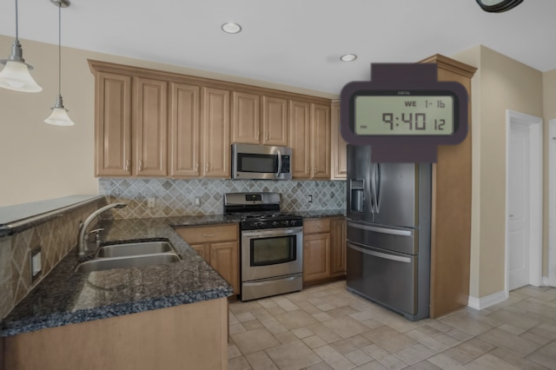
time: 9:40:12
